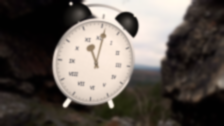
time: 11:01
